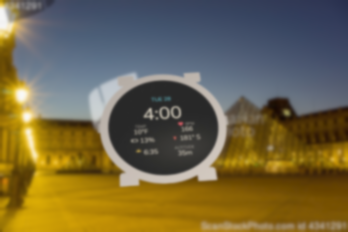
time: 4:00
